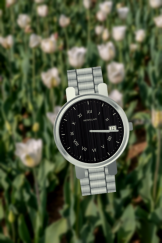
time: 3:16
